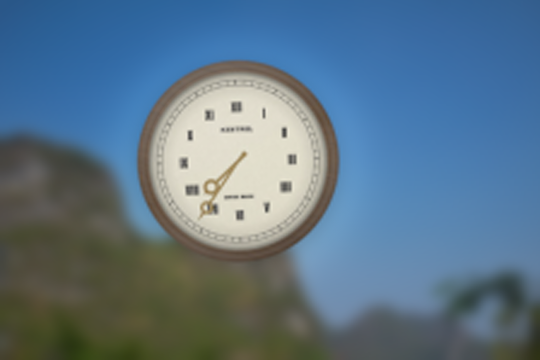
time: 7:36
